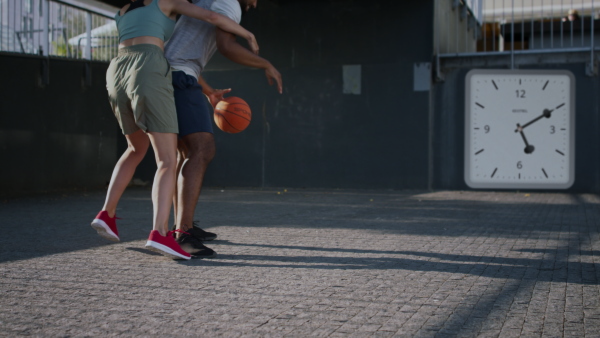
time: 5:10
